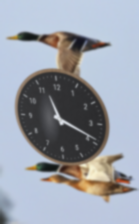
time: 11:19
